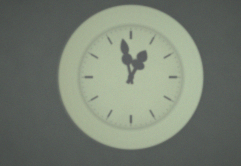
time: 12:58
